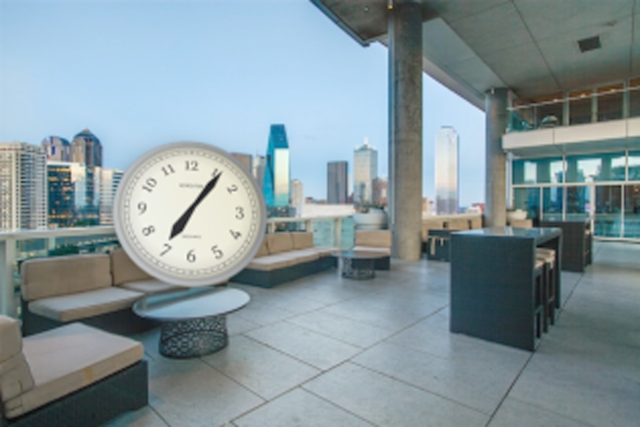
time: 7:06
